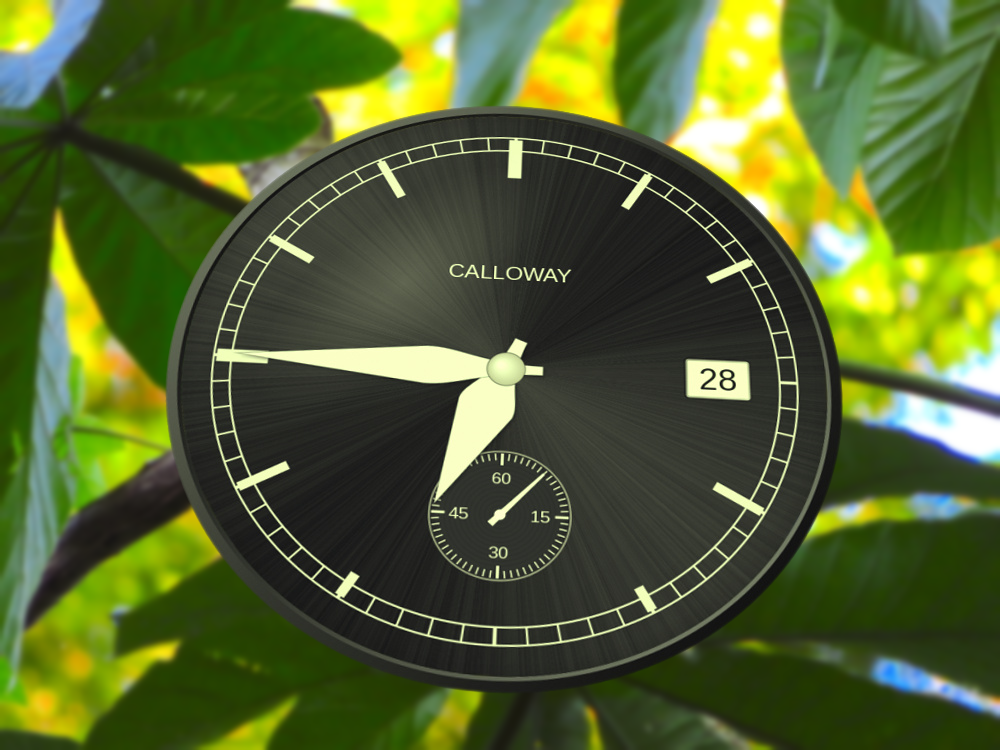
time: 6:45:07
